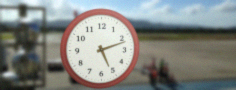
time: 5:12
